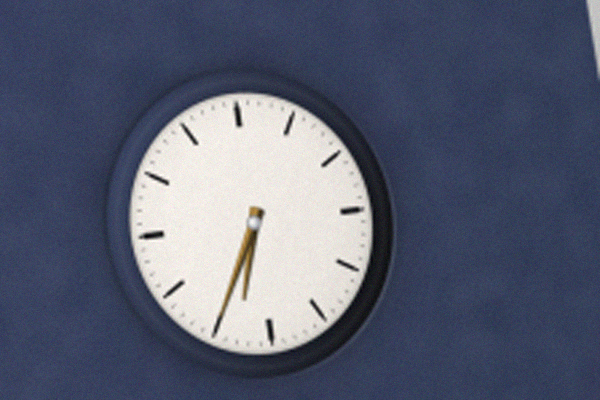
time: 6:35
